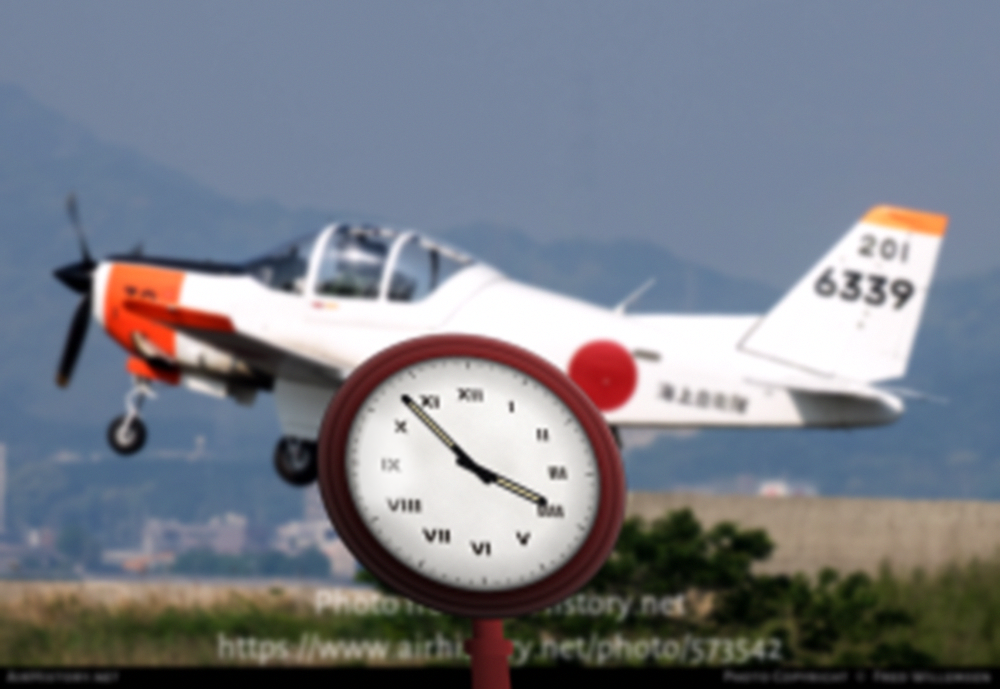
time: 3:53
